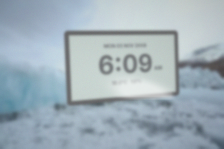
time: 6:09
